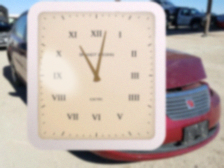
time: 11:02
